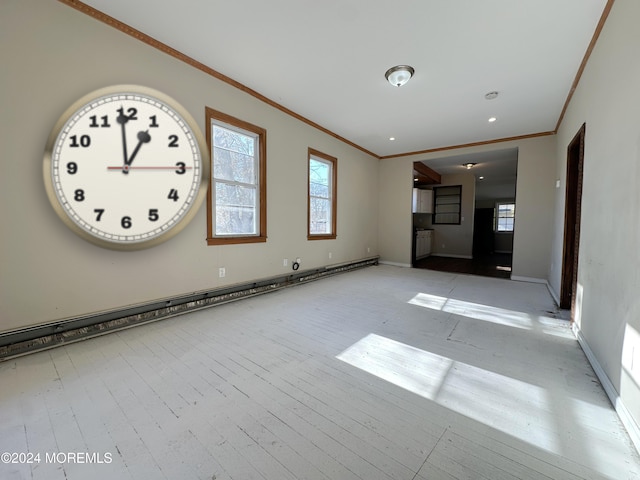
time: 12:59:15
